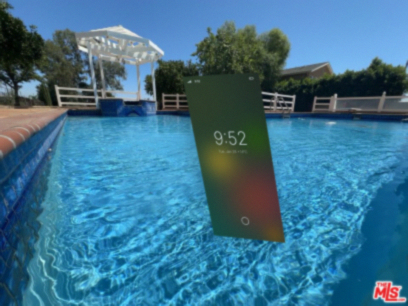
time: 9:52
